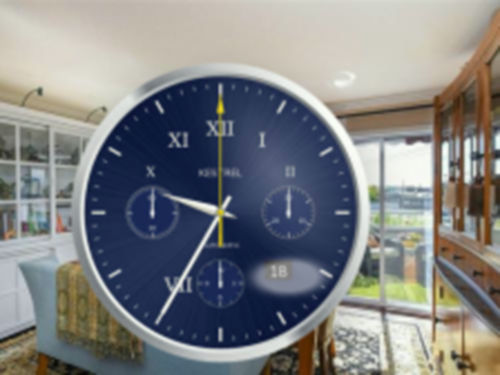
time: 9:35
